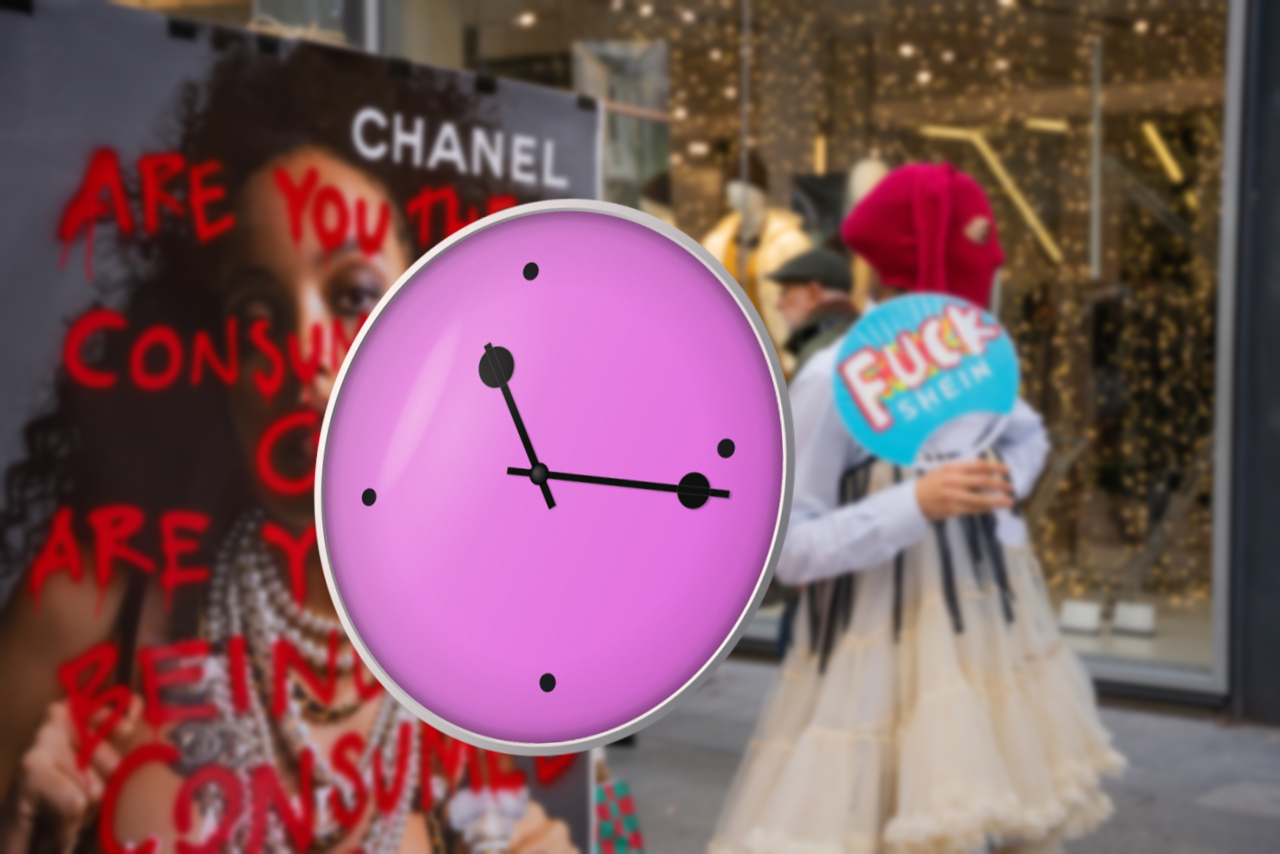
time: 11:17
